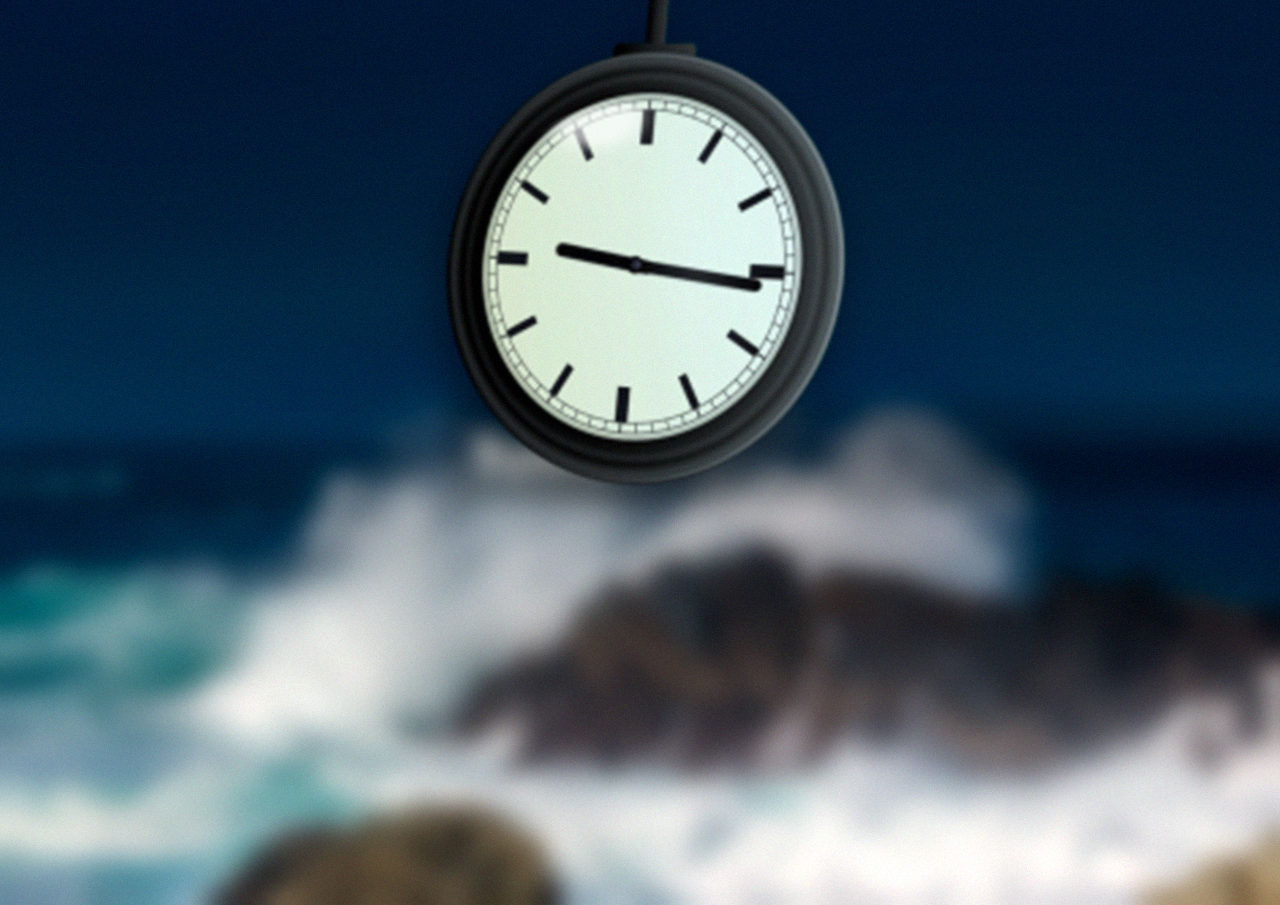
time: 9:16
